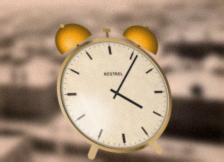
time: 4:06
